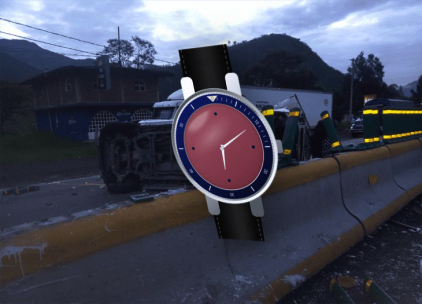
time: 6:10
